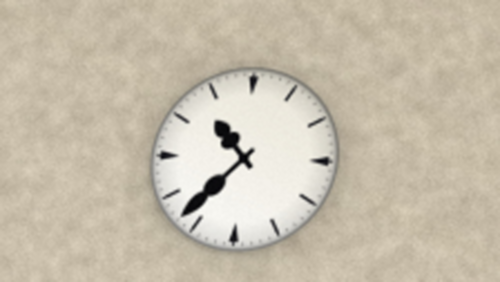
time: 10:37
